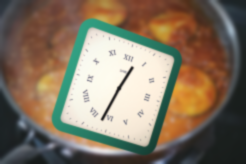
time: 12:32
